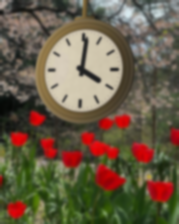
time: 4:01
